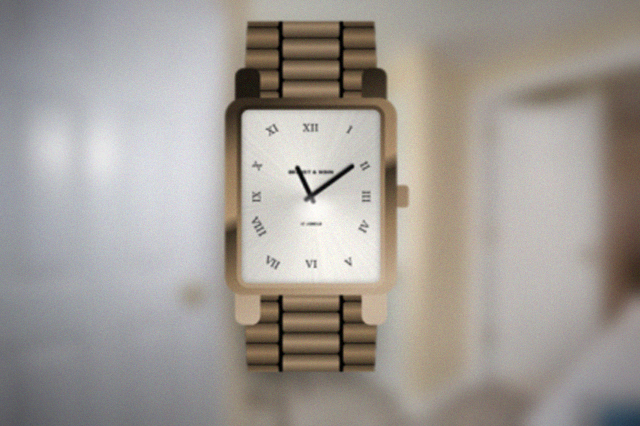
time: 11:09
